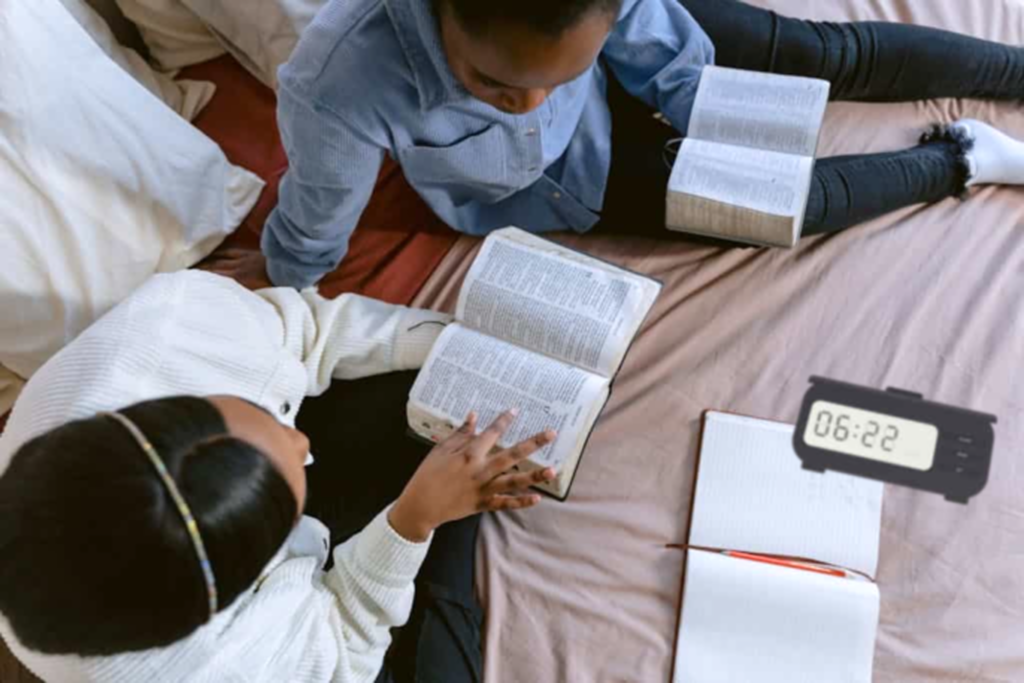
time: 6:22
